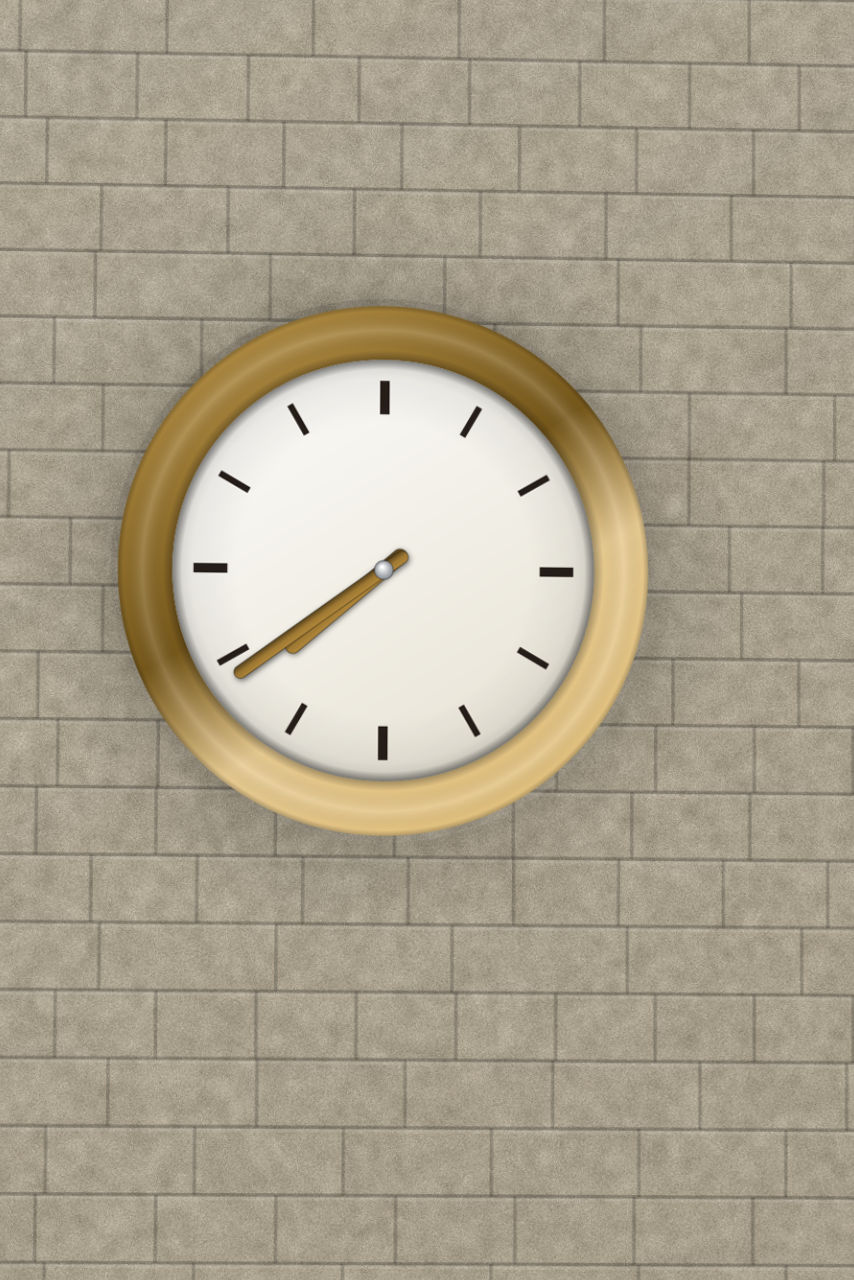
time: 7:39
